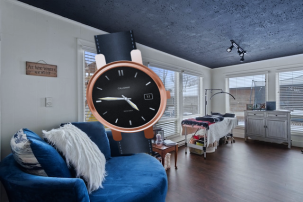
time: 4:46
